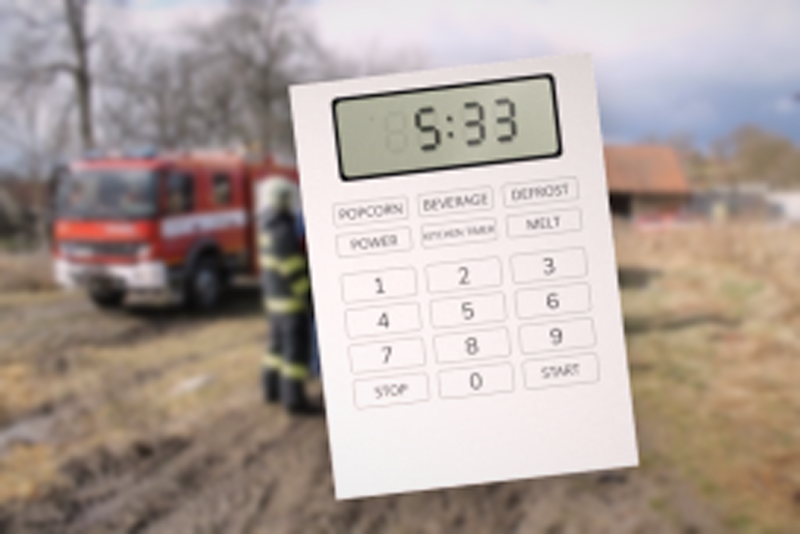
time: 5:33
